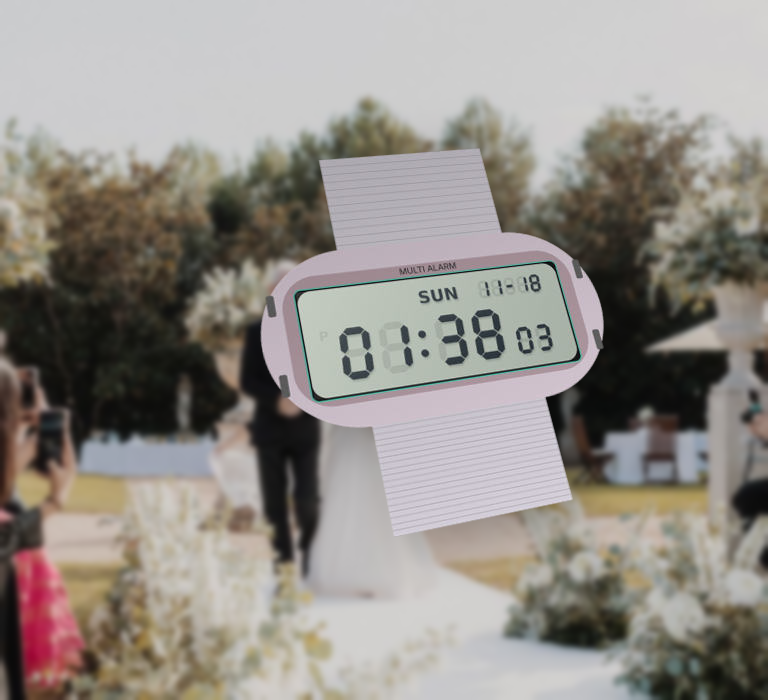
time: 1:38:03
